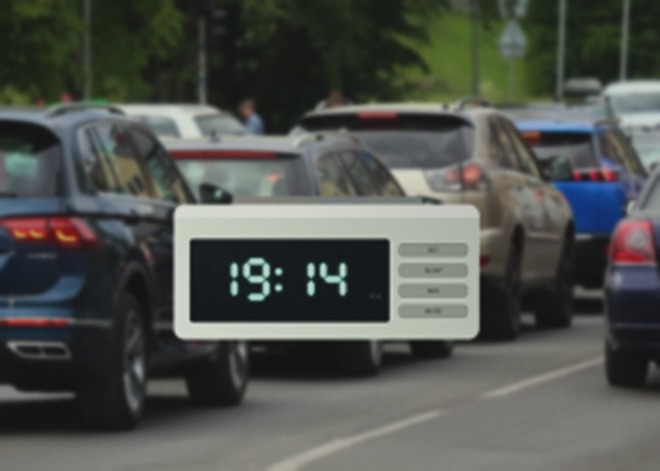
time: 19:14
